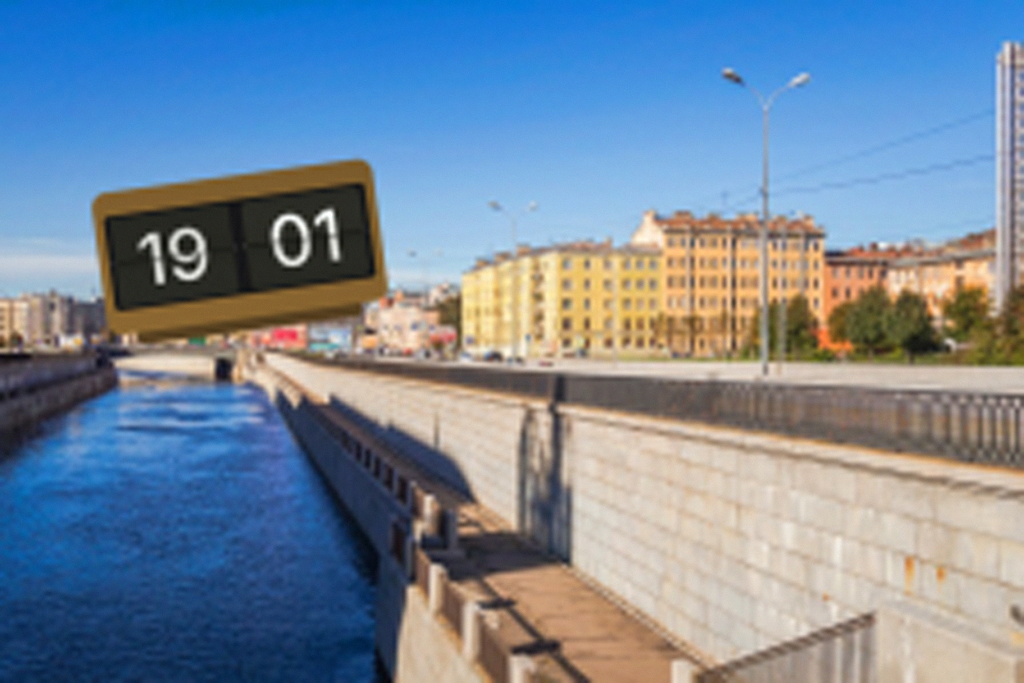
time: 19:01
